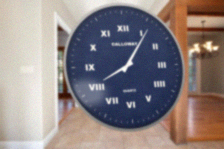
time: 8:06
